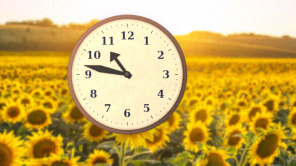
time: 10:47
